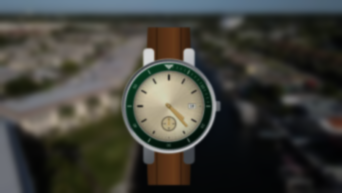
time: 4:23
